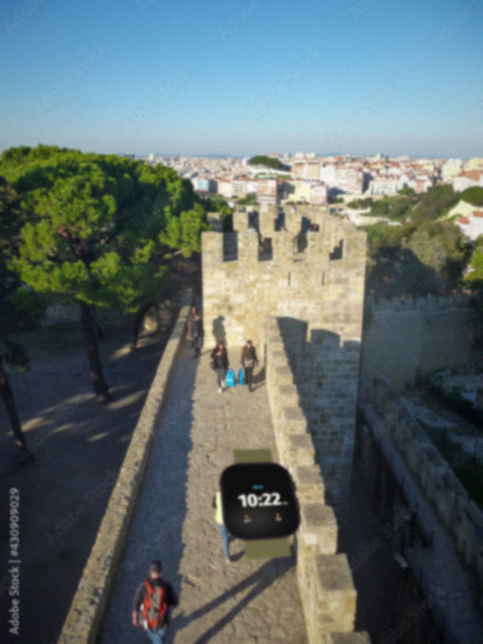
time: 10:22
